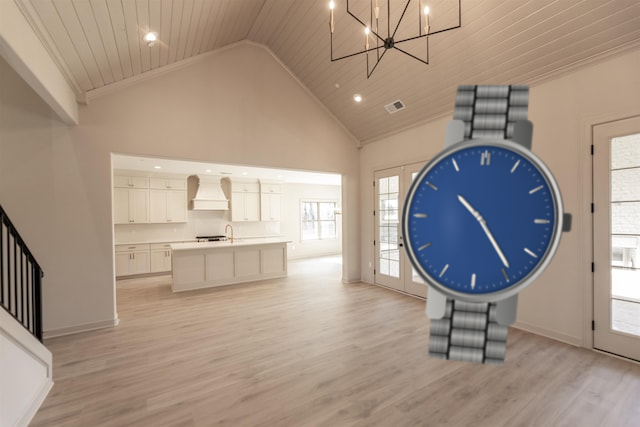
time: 10:24
